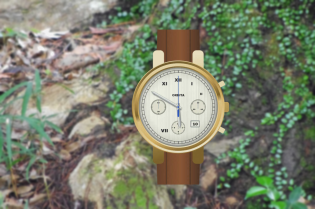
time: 5:50
